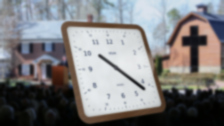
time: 10:22
